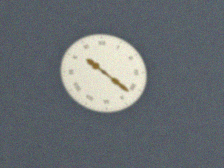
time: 10:22
